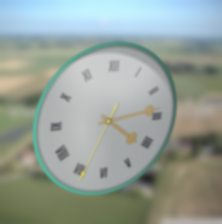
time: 4:13:34
